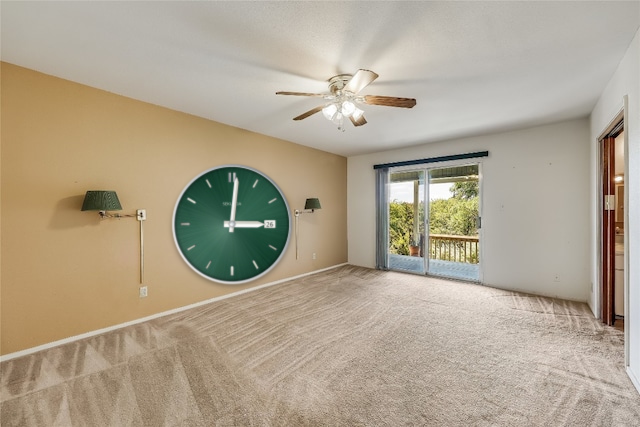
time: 3:01
